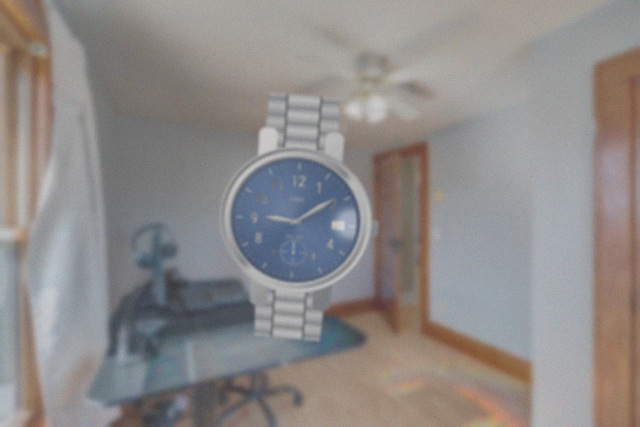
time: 9:09
